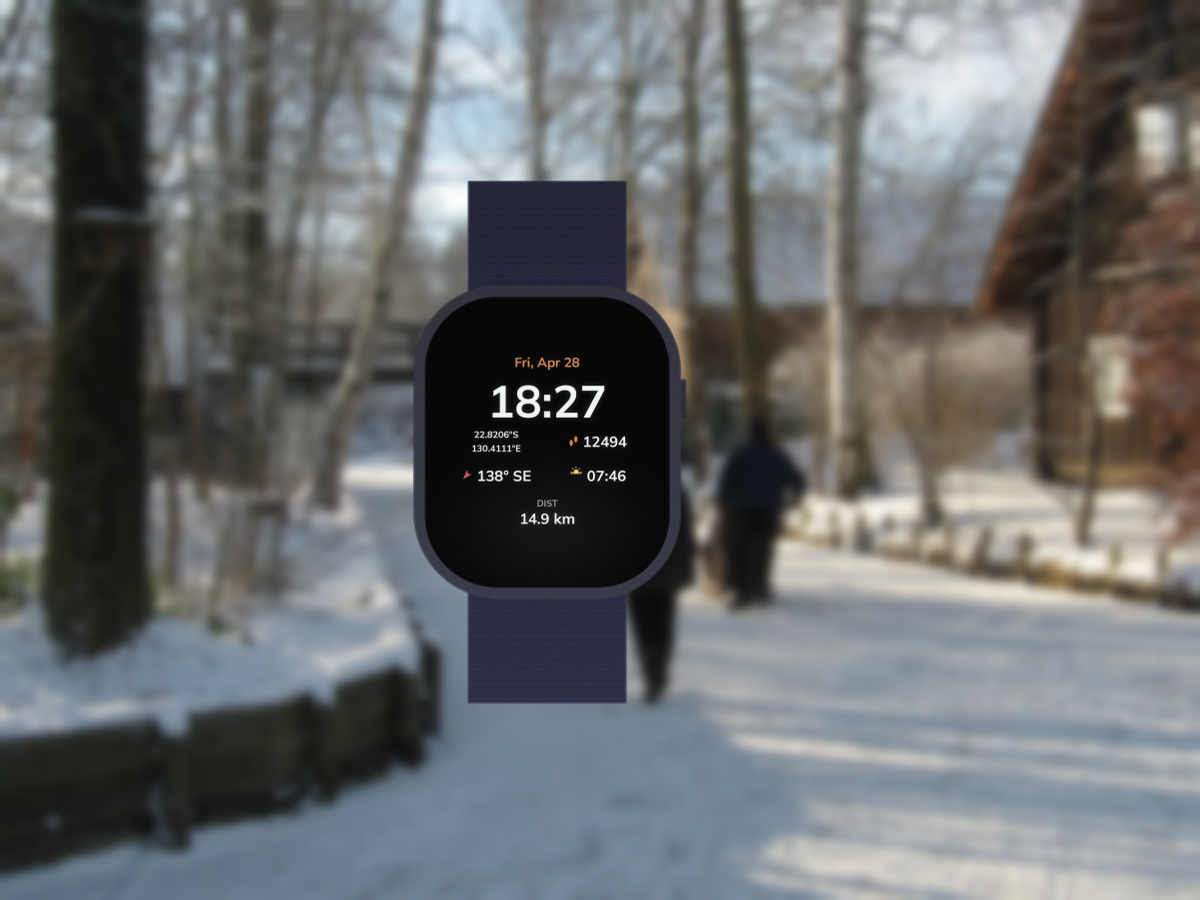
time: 18:27
